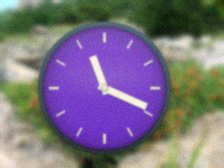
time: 11:19
